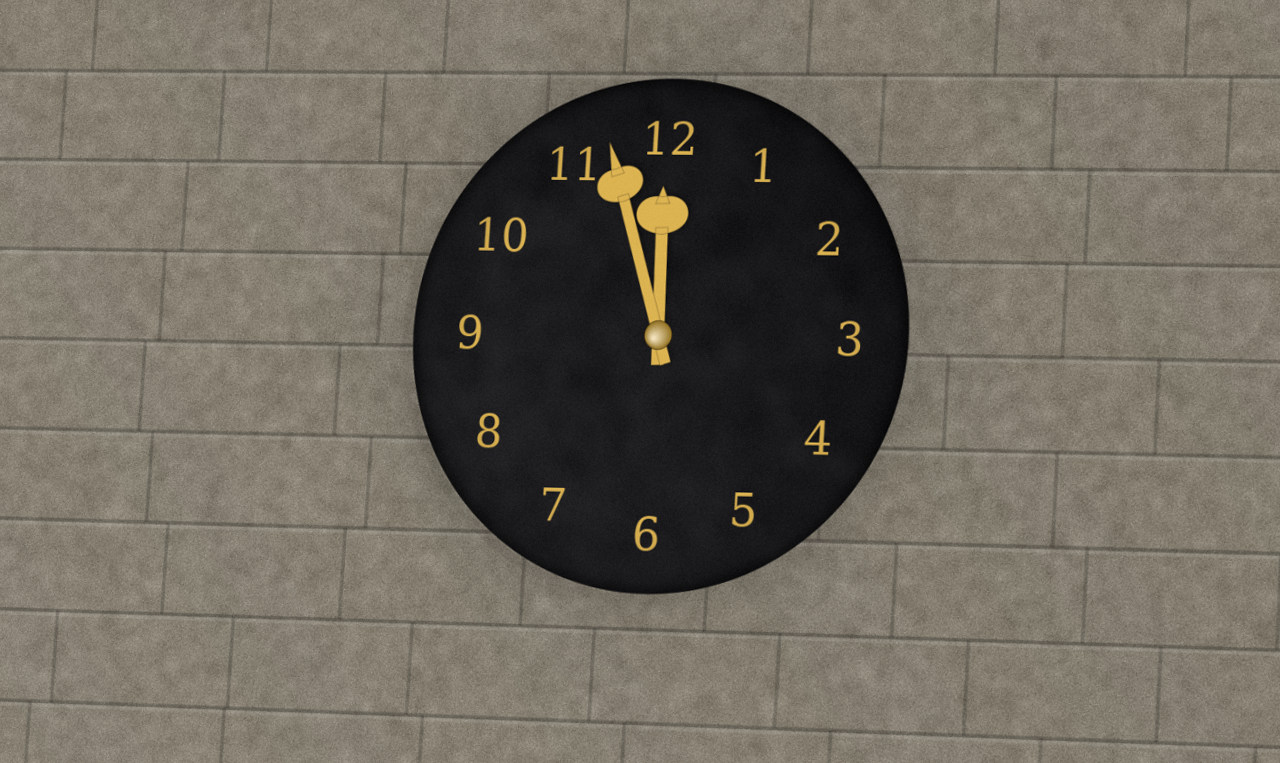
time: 11:57
